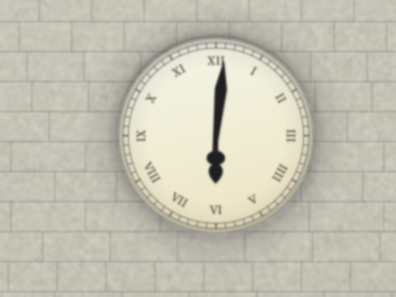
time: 6:01
